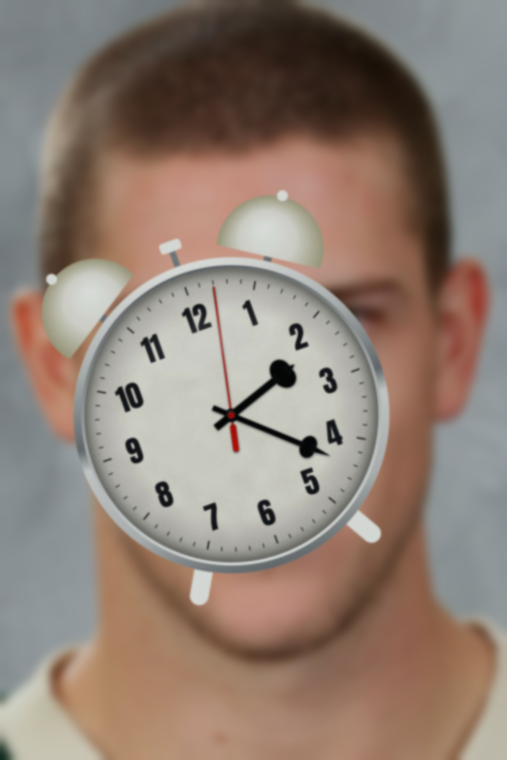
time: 2:22:02
